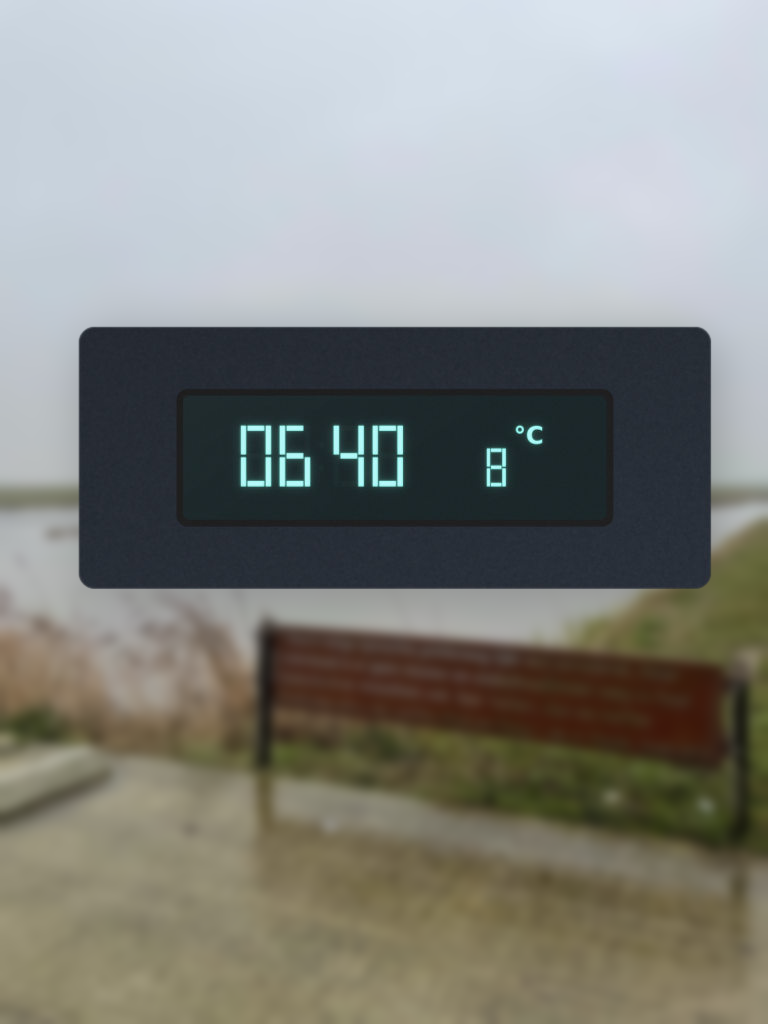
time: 6:40
